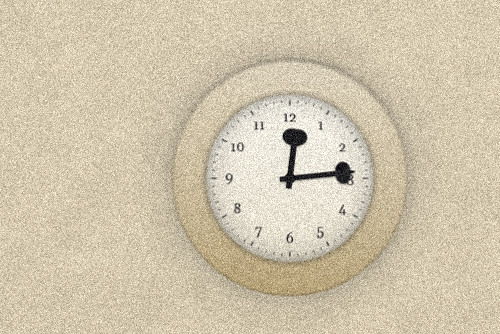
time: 12:14
